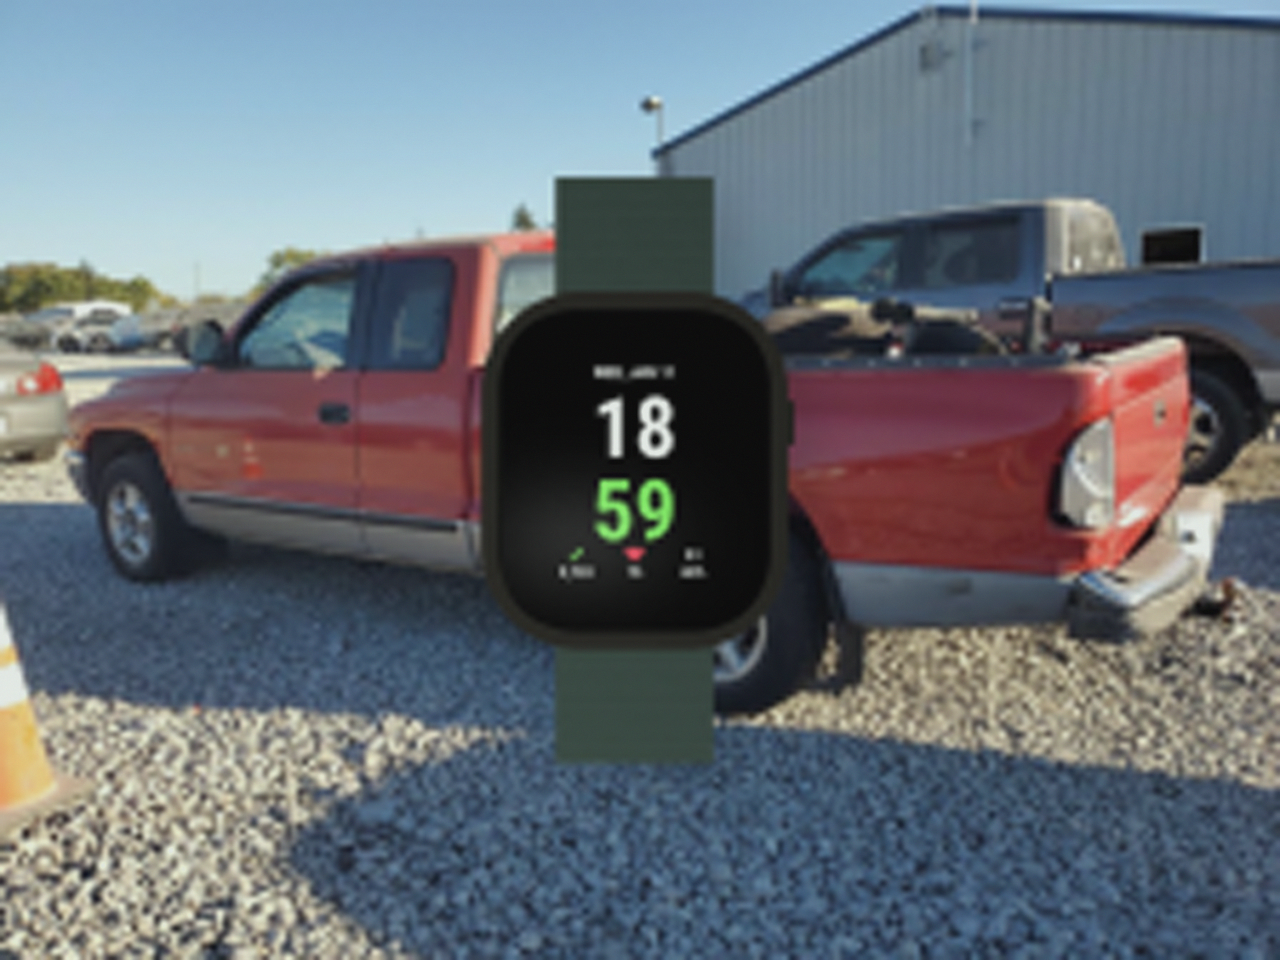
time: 18:59
